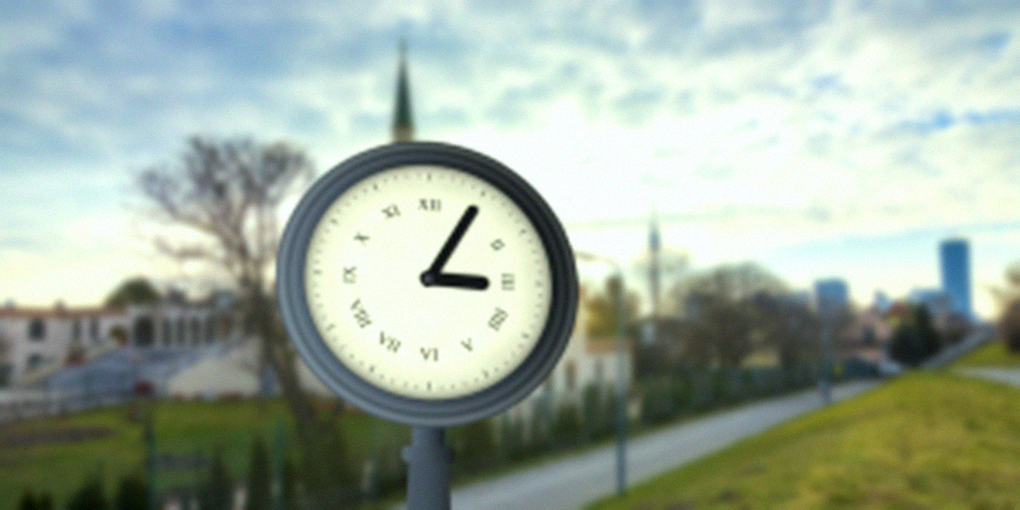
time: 3:05
